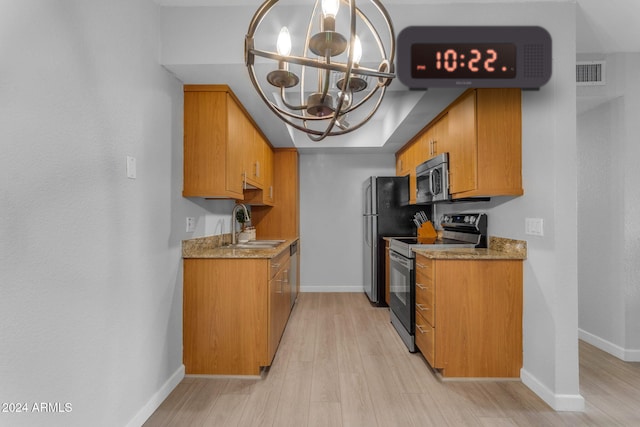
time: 10:22
